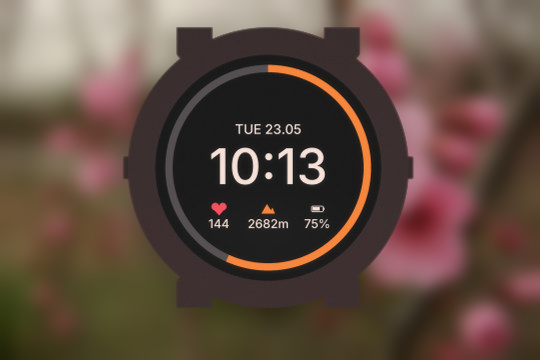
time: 10:13
